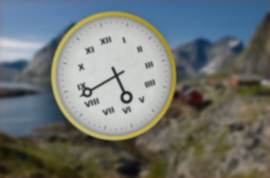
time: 5:43
